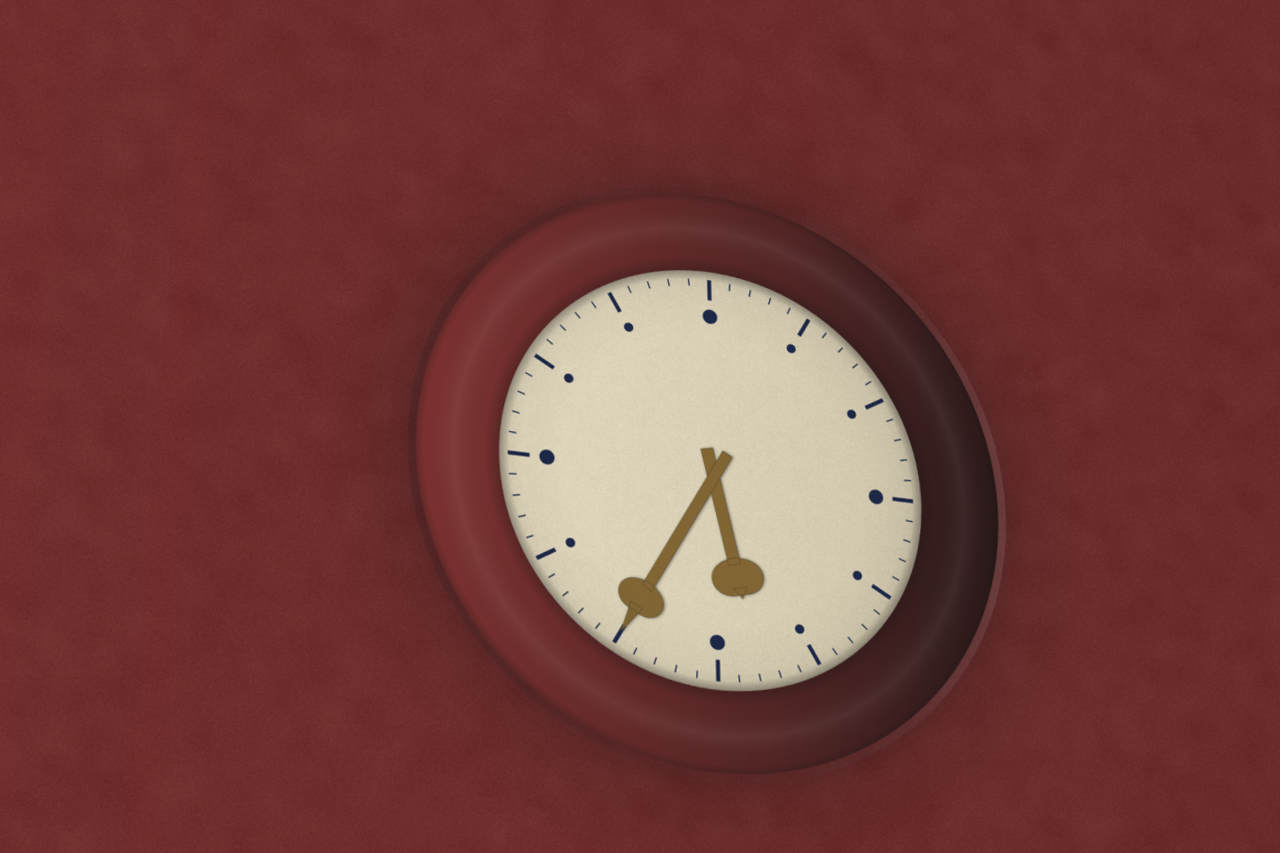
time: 5:35
